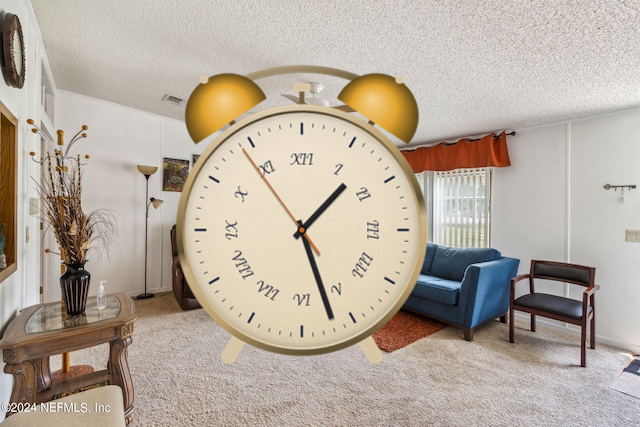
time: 1:26:54
